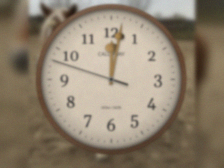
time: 12:01:48
